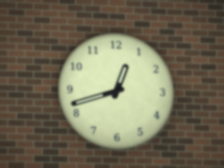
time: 12:42
